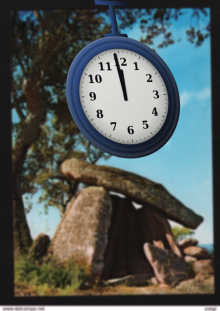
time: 11:59
